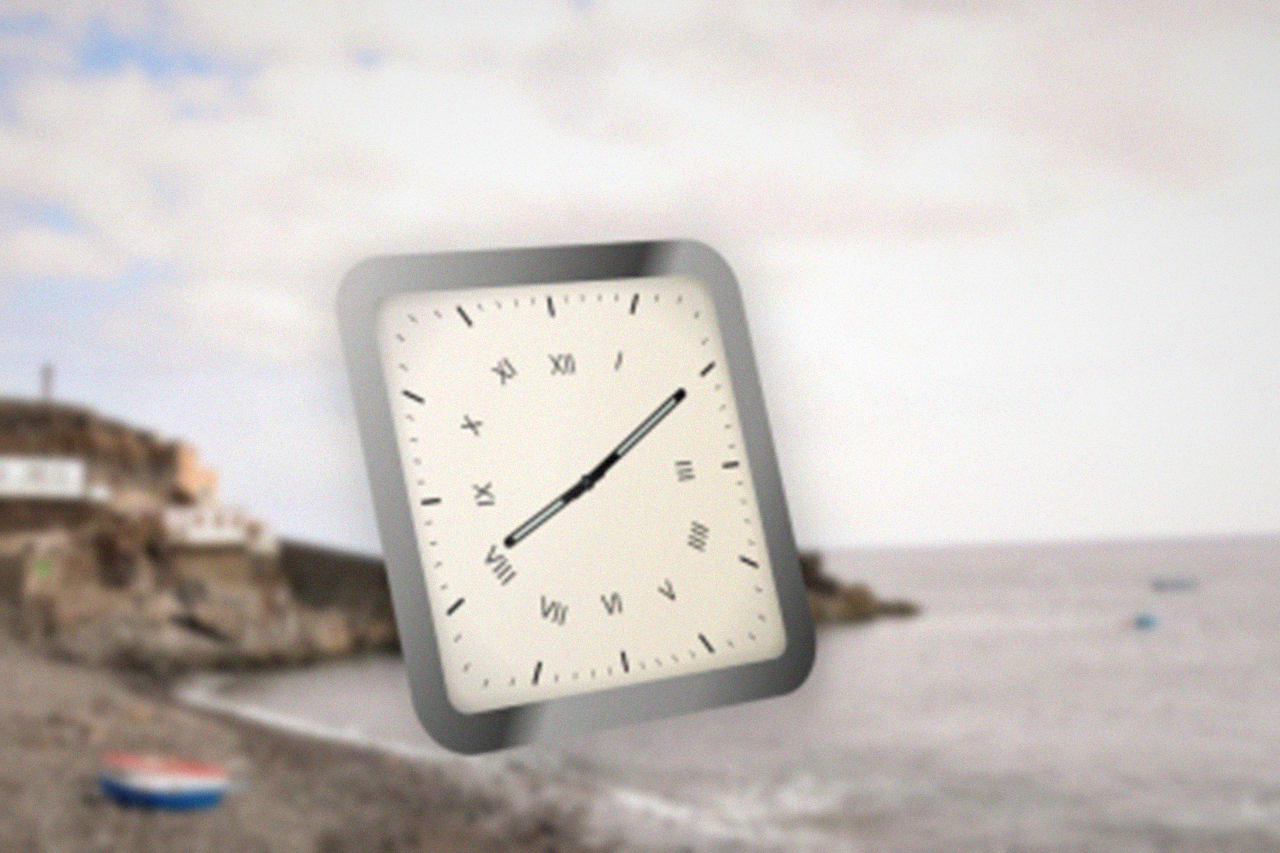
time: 8:10
